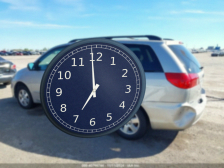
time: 6:59
